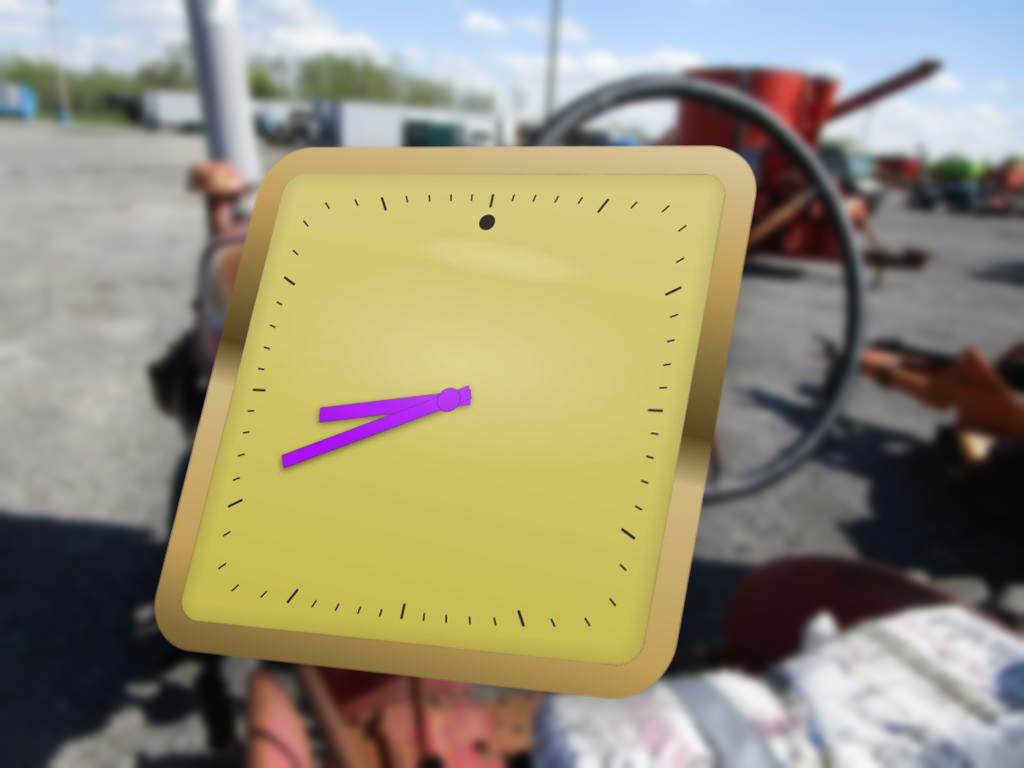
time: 8:41
